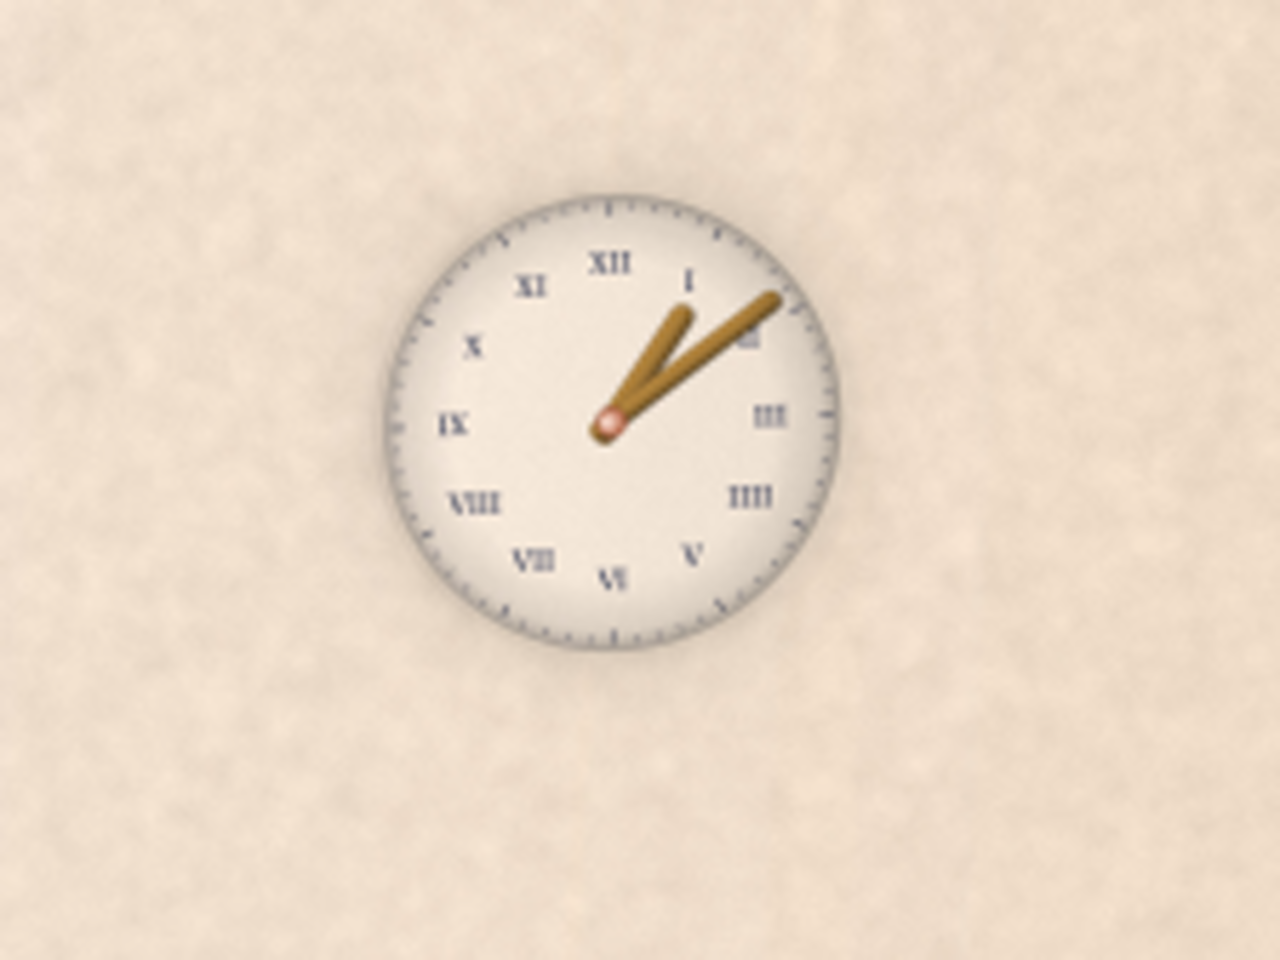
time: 1:09
